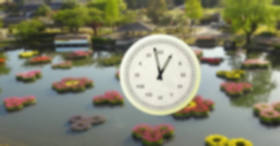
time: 12:58
